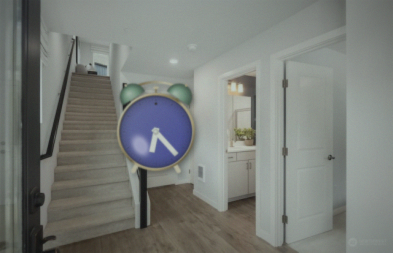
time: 6:23
